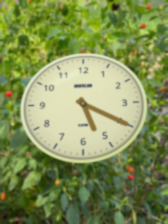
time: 5:20
